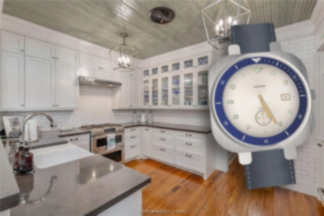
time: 5:26
